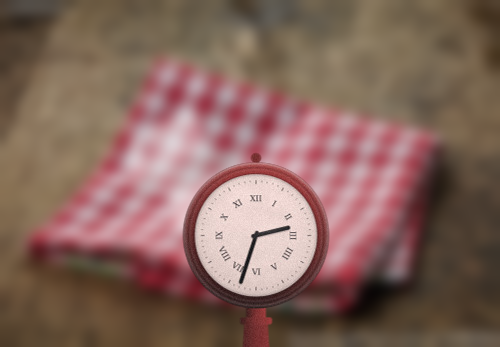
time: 2:33
